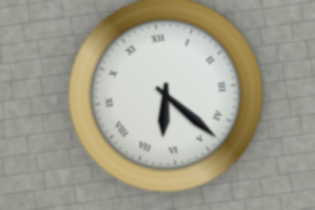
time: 6:23
